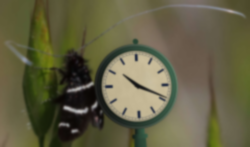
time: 10:19
